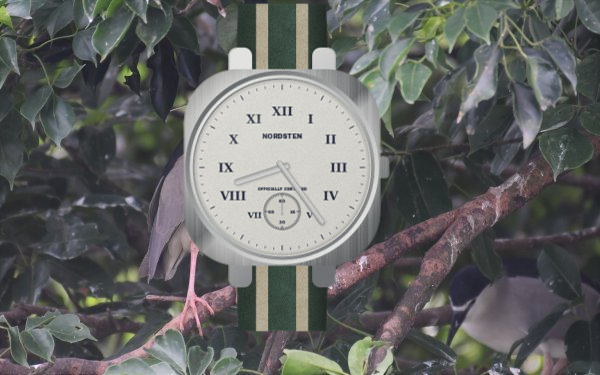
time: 8:24
